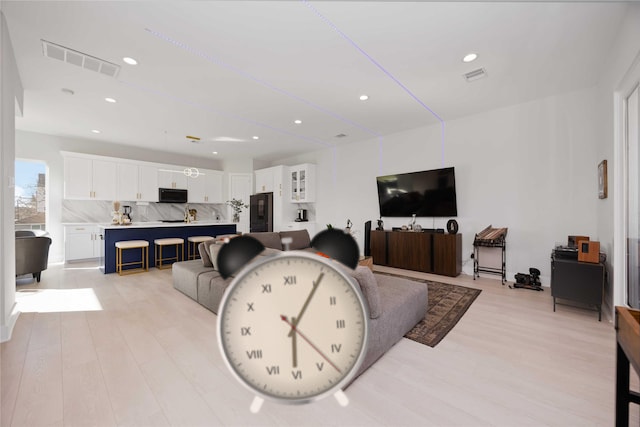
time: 6:05:23
